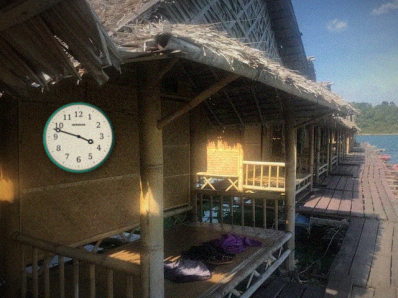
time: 3:48
